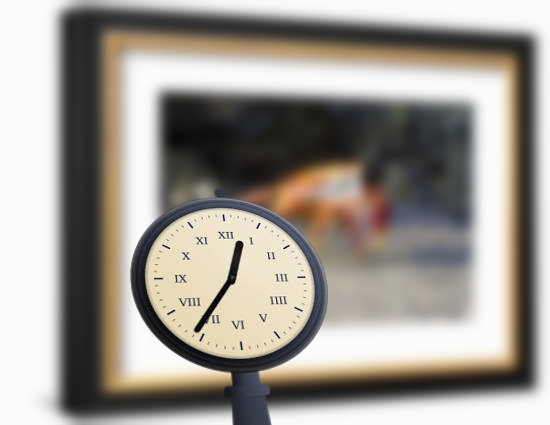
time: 12:36
